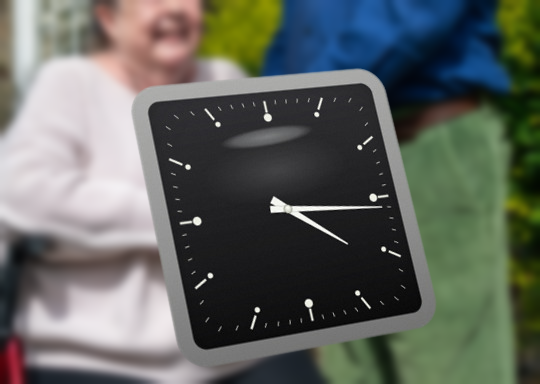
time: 4:16
